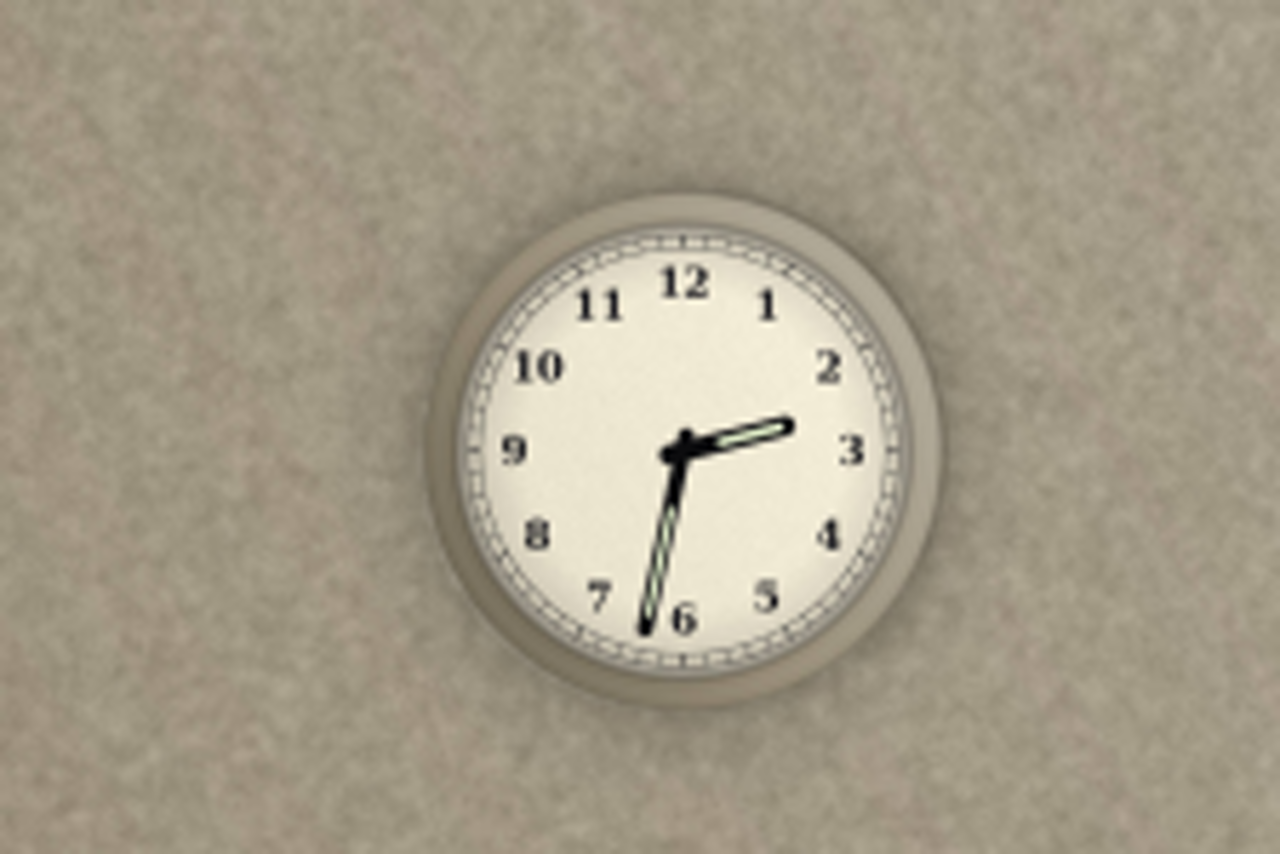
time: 2:32
